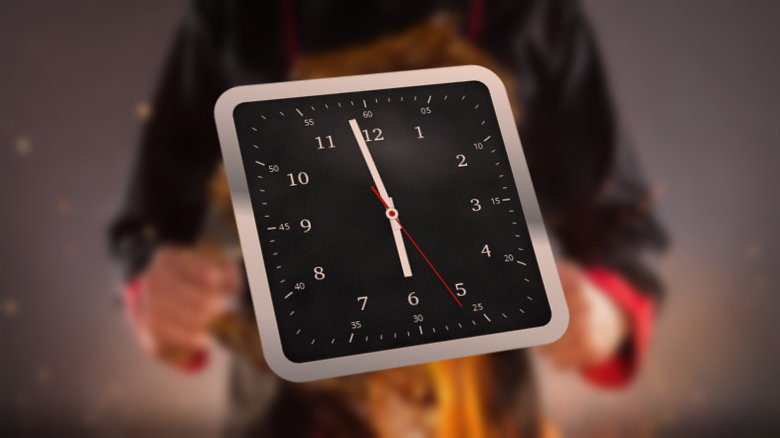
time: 5:58:26
